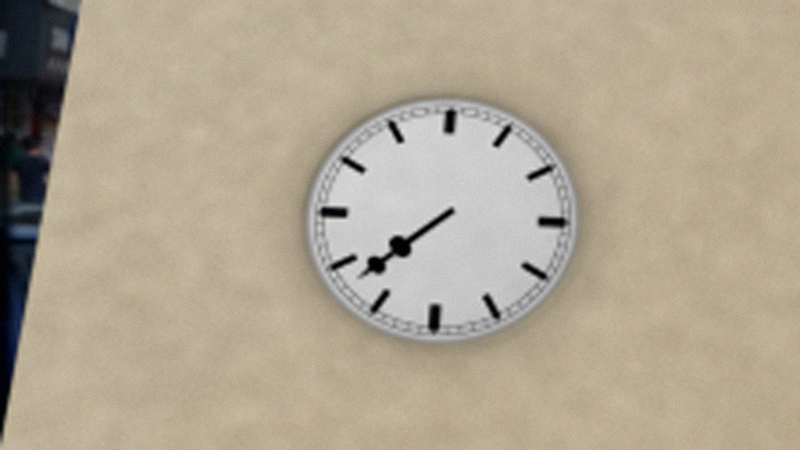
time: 7:38
